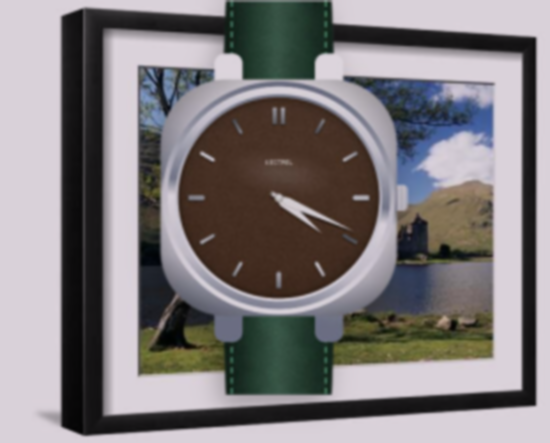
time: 4:19
